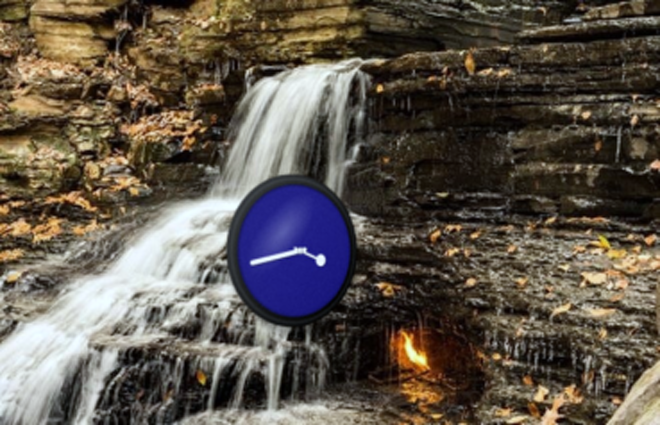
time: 3:43
